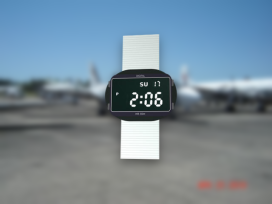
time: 2:06
